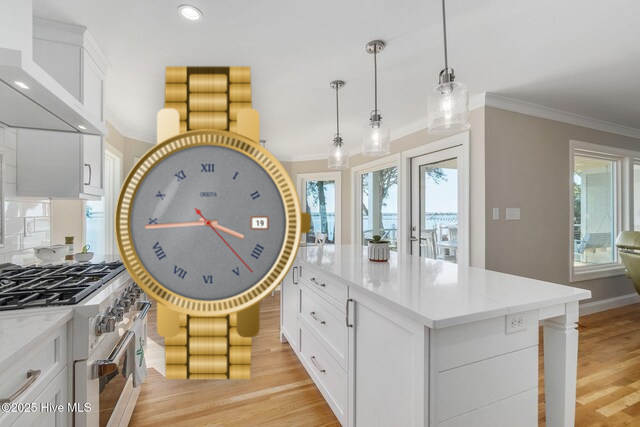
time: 3:44:23
